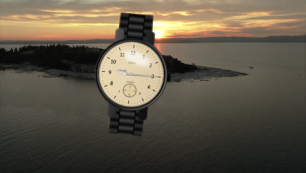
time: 9:15
